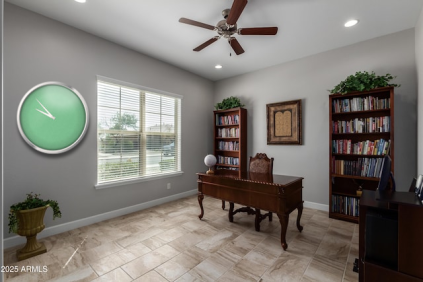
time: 9:53
